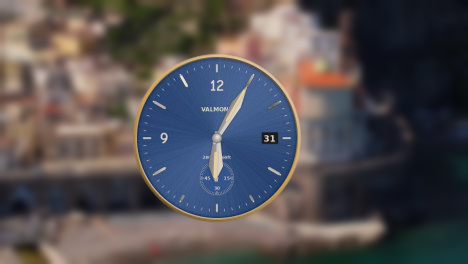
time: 6:05
